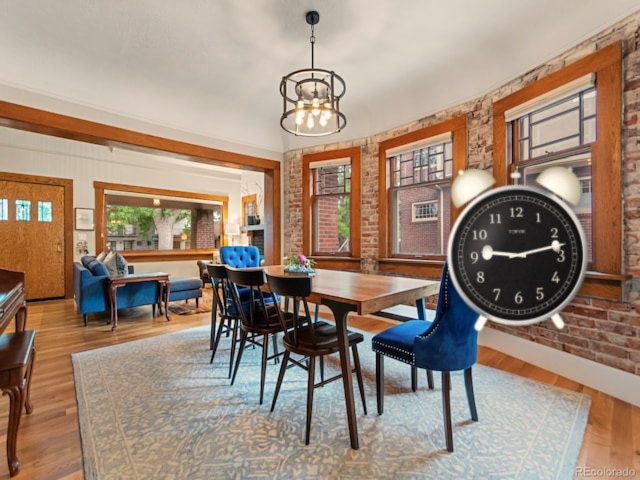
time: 9:13
